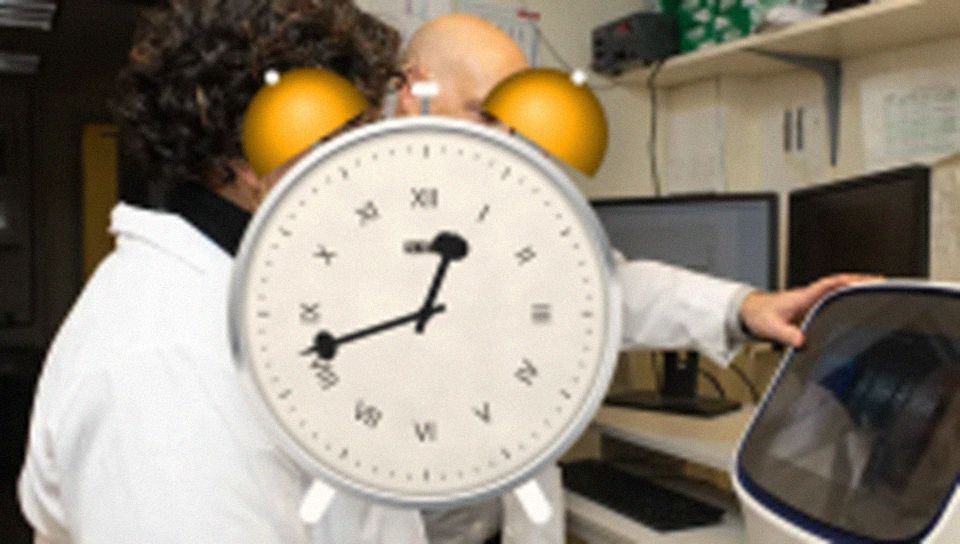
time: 12:42
